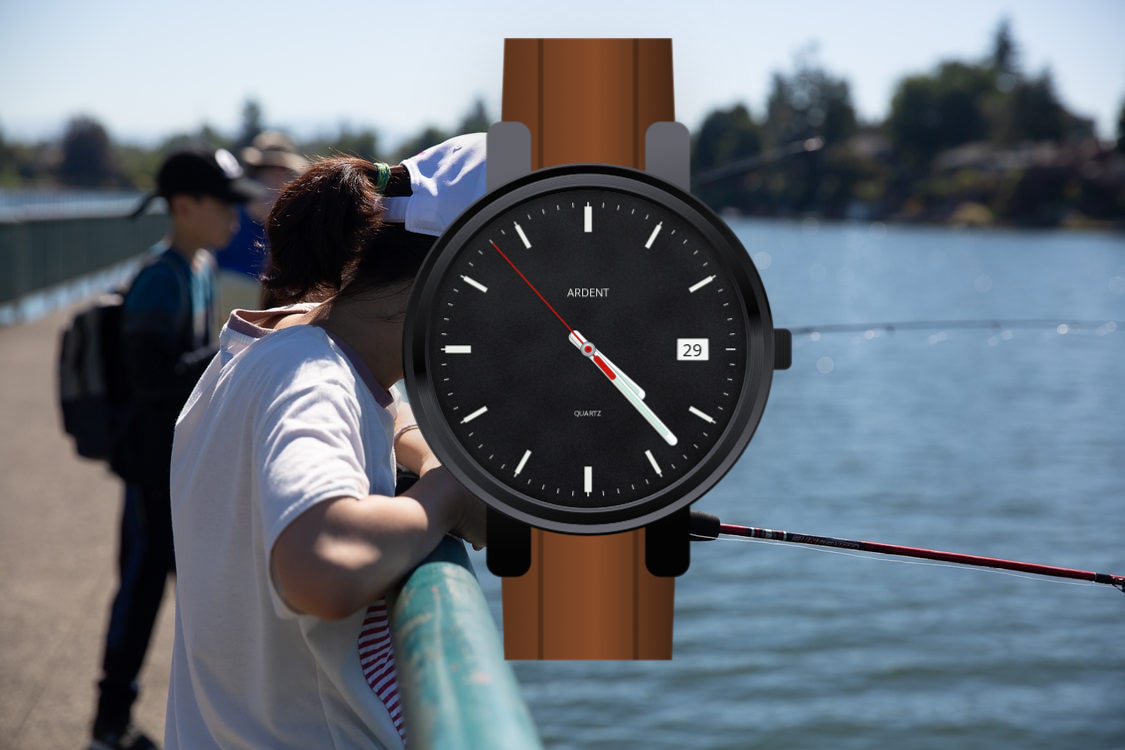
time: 4:22:53
